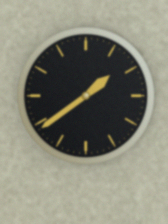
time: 1:39
